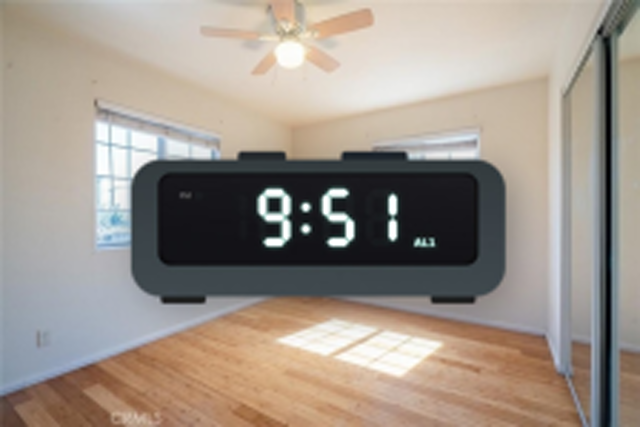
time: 9:51
